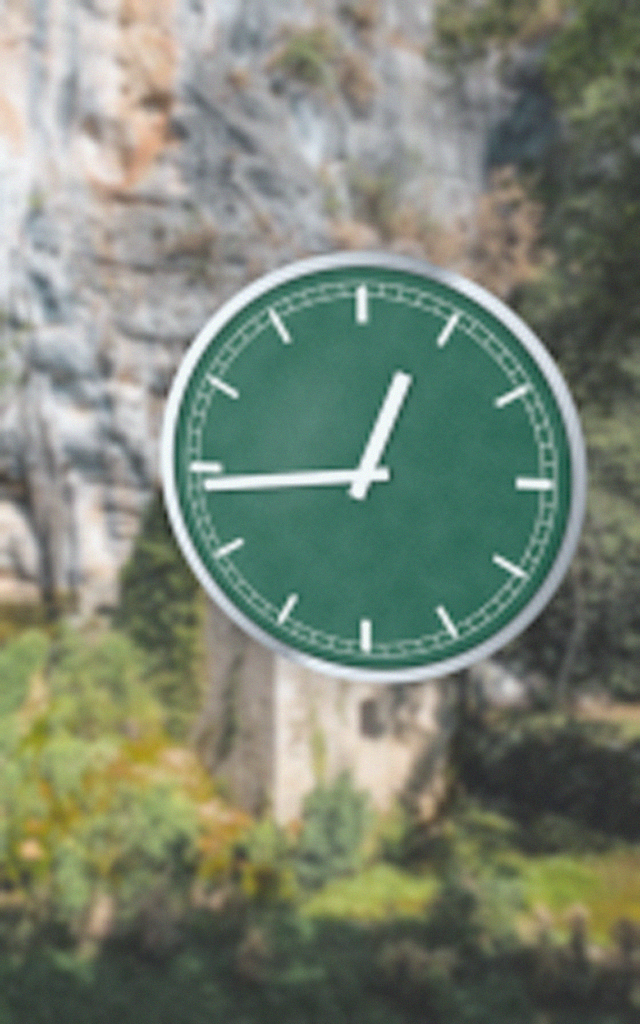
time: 12:44
